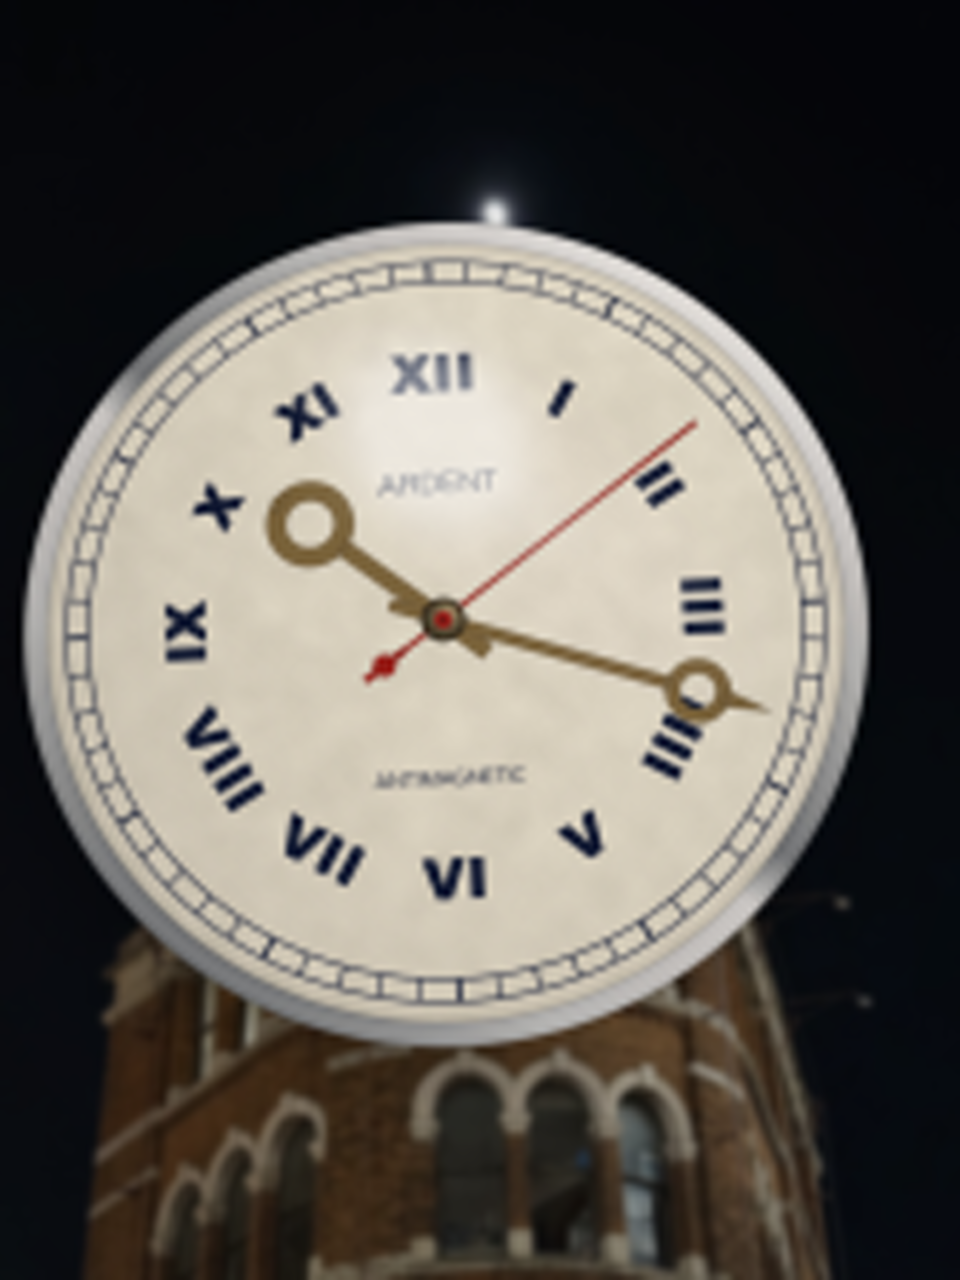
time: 10:18:09
